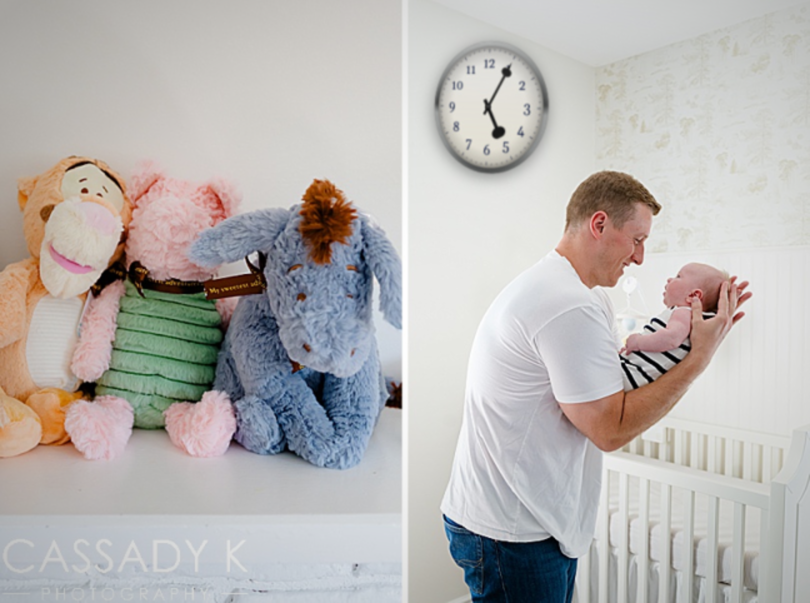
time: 5:05
